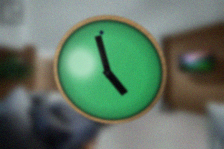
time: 4:59
